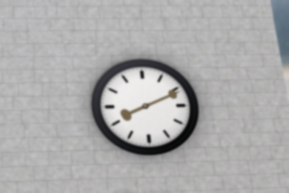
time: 8:11
